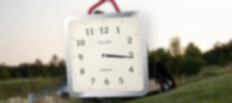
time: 3:16
